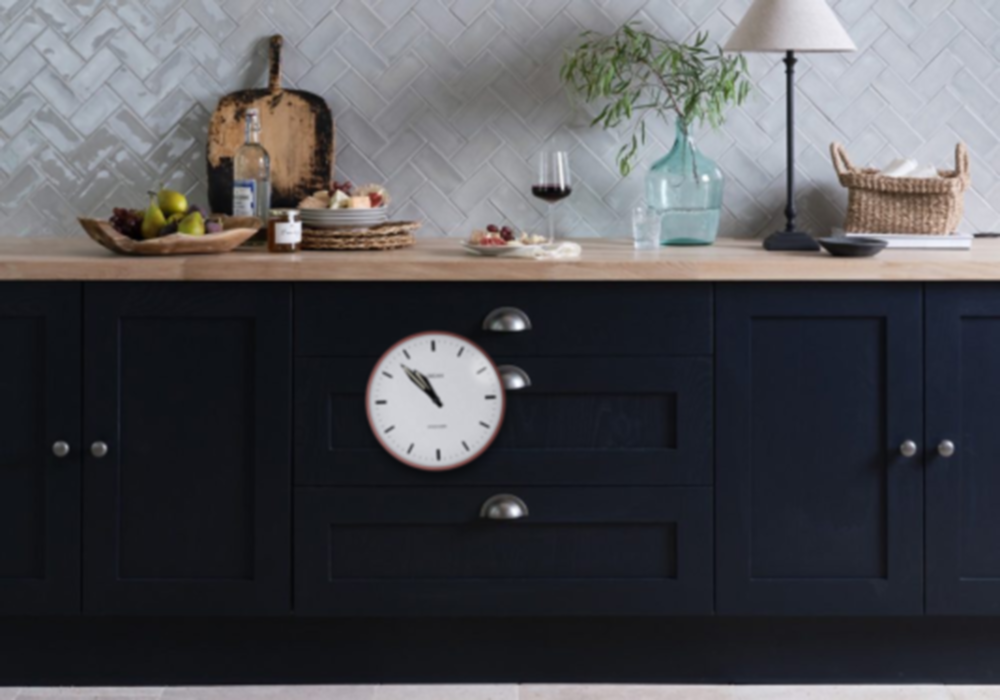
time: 10:53
